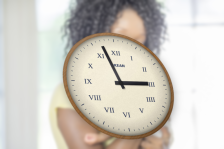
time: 2:57
